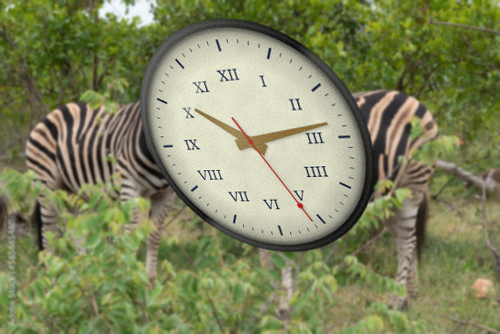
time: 10:13:26
